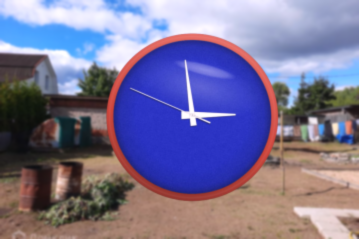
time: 2:58:49
